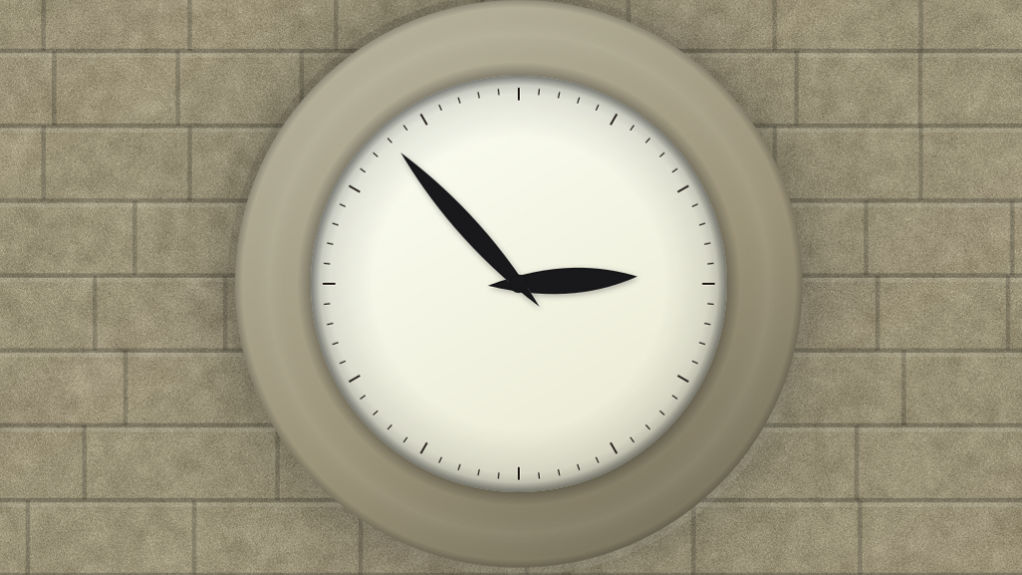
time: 2:53
